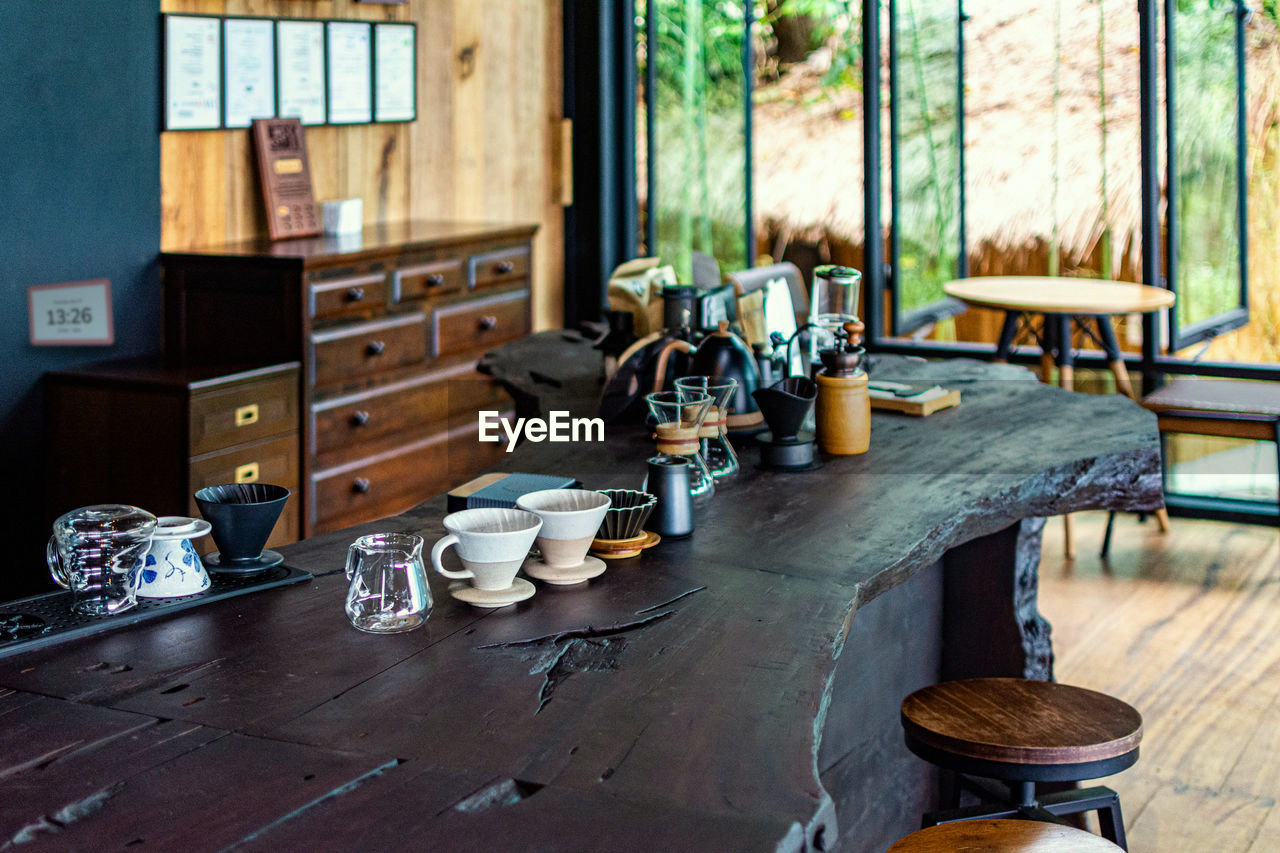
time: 13:26
